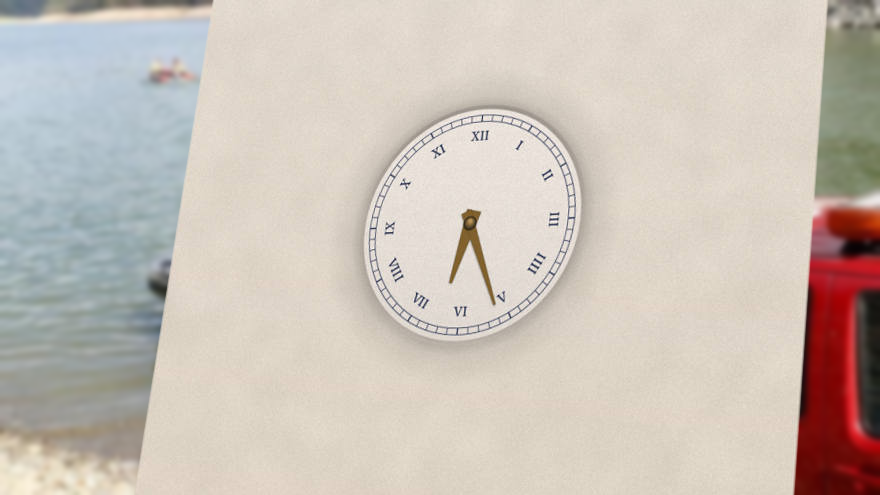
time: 6:26
